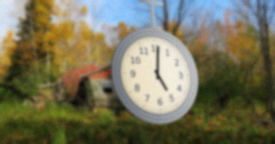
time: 5:01
